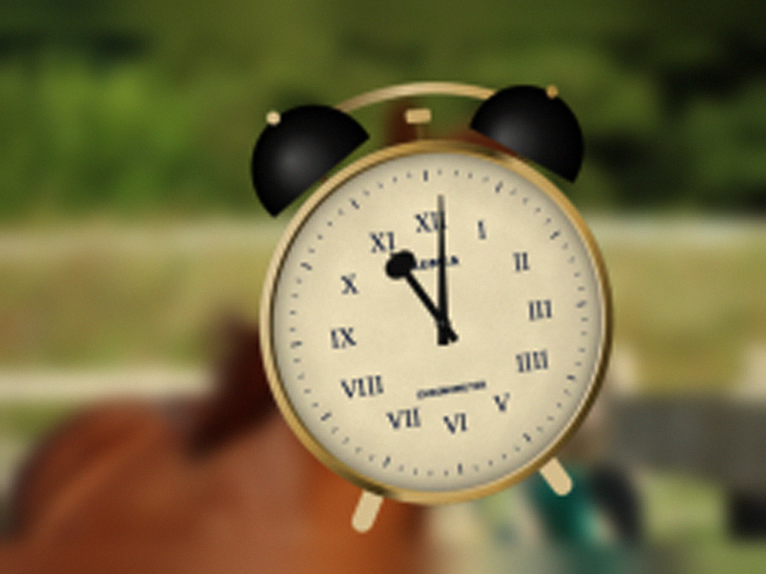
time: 11:01
